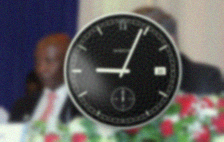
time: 9:04
